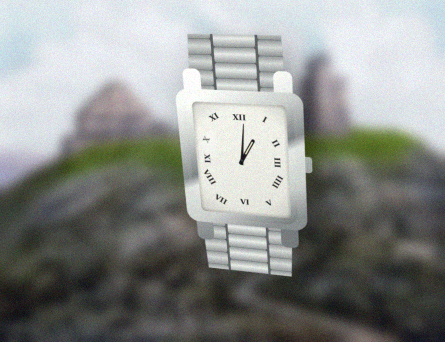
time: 1:01
